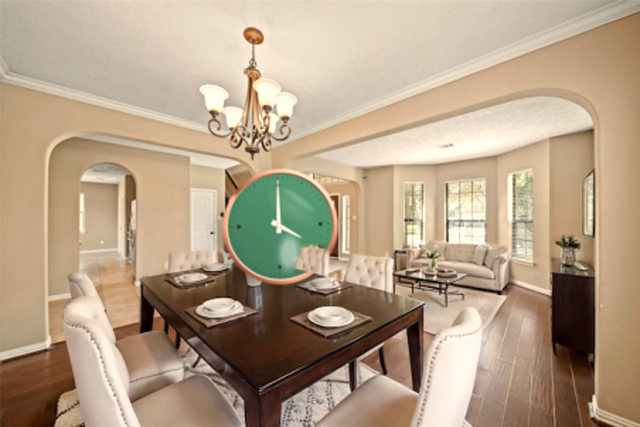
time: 4:00
